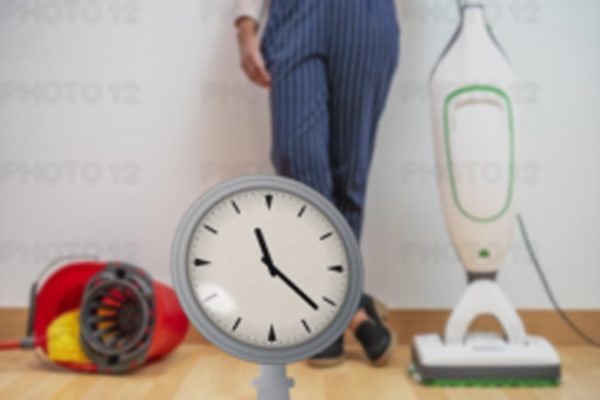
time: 11:22
